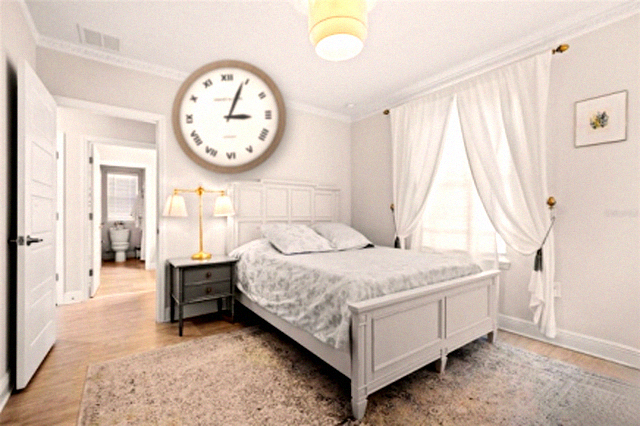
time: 3:04
